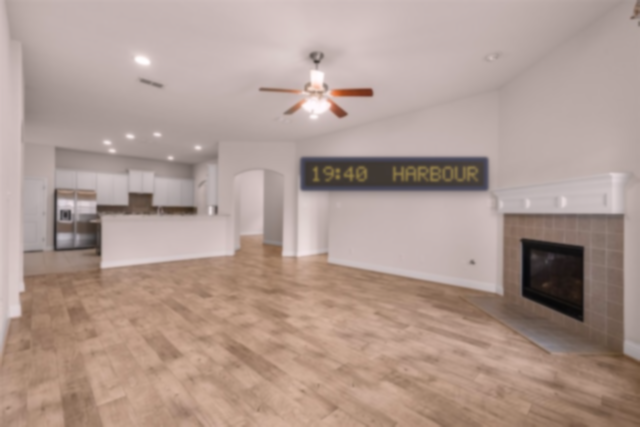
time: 19:40
